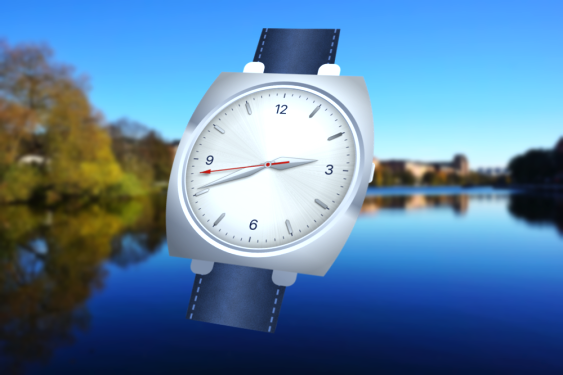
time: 2:40:43
